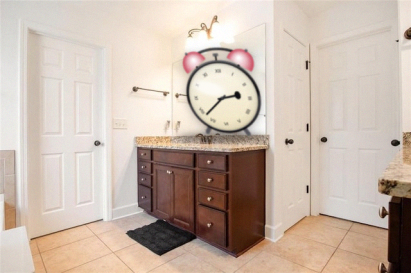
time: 2:38
